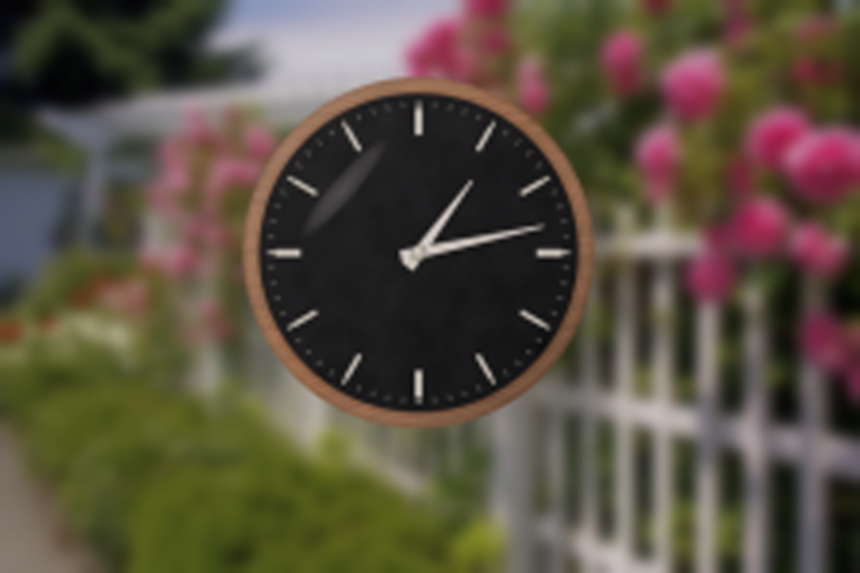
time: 1:13
